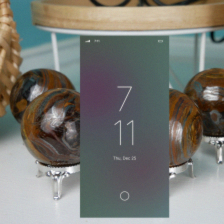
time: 7:11
